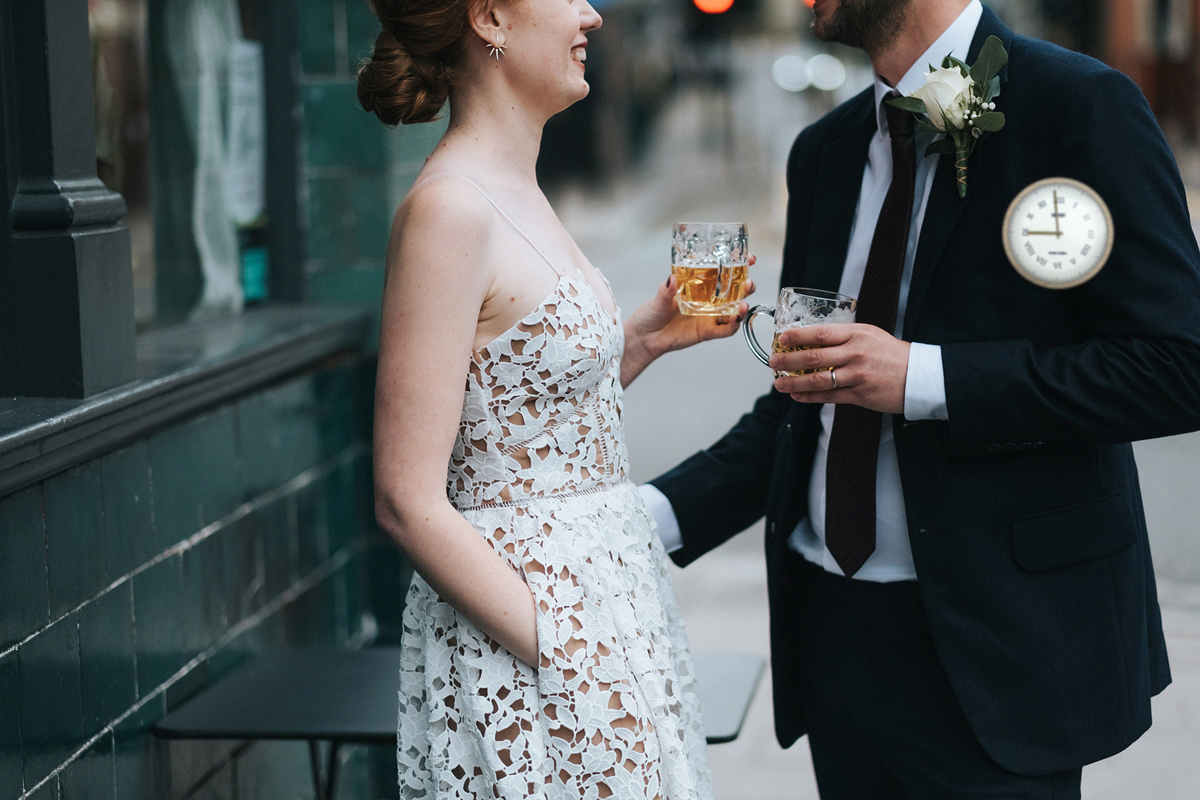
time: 8:59
